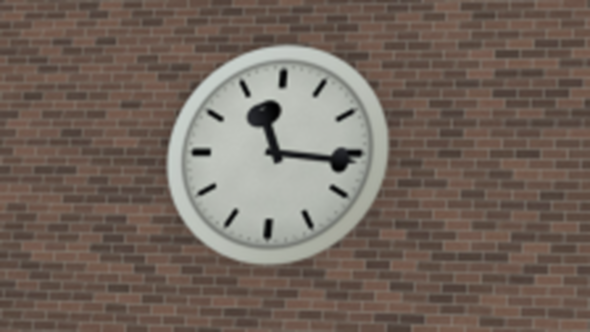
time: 11:16
